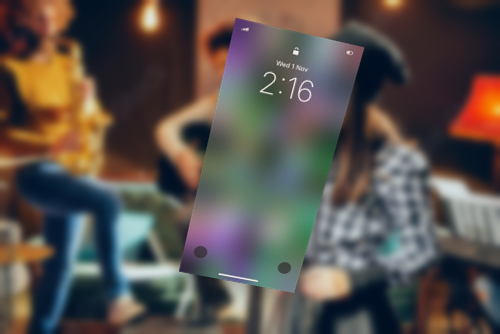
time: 2:16
